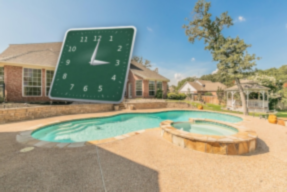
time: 3:01
